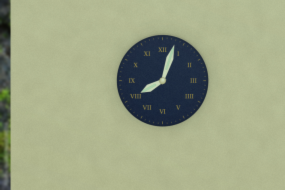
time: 8:03
